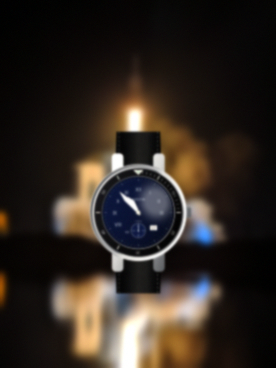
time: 10:53
